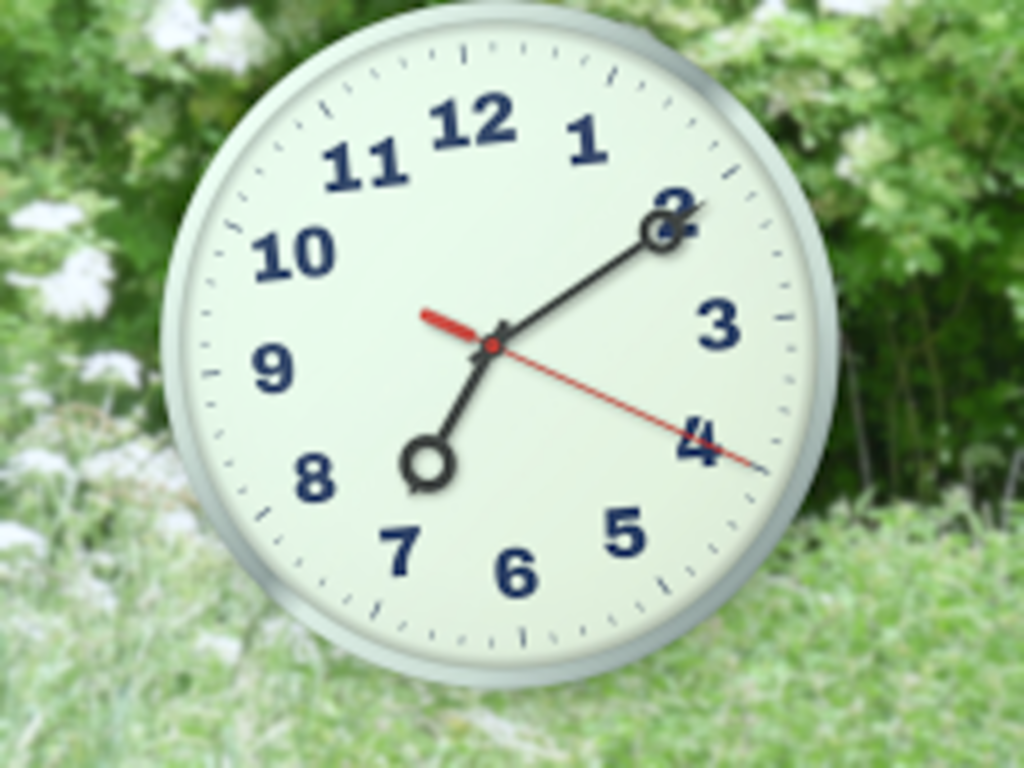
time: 7:10:20
